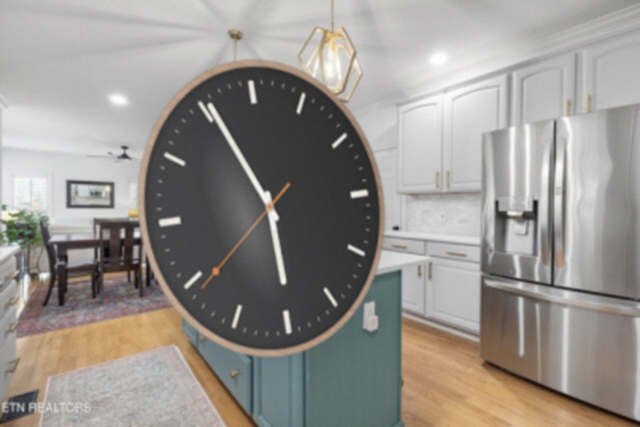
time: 5:55:39
